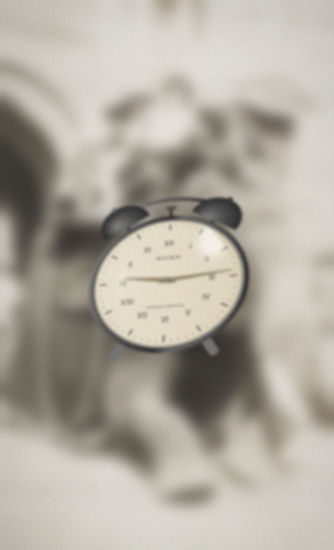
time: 9:14
